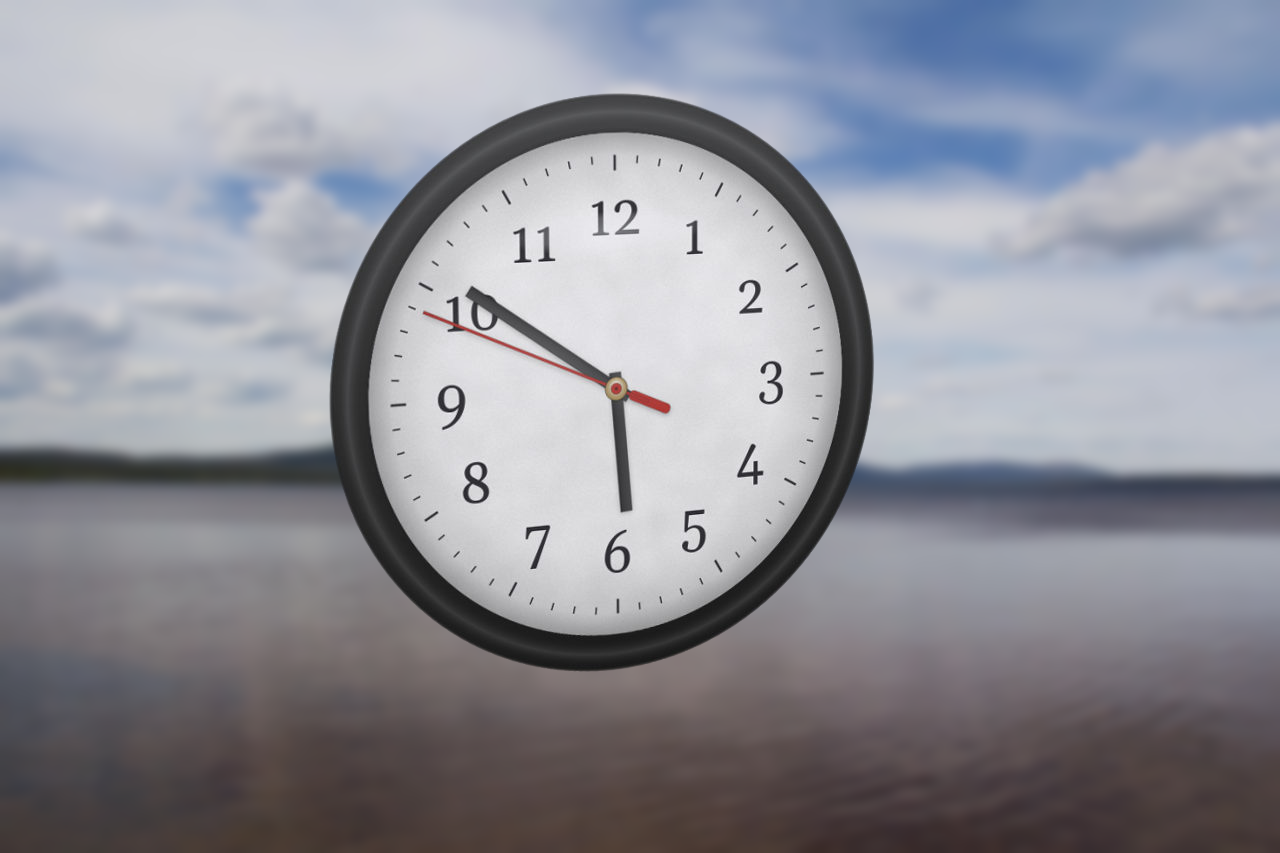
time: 5:50:49
